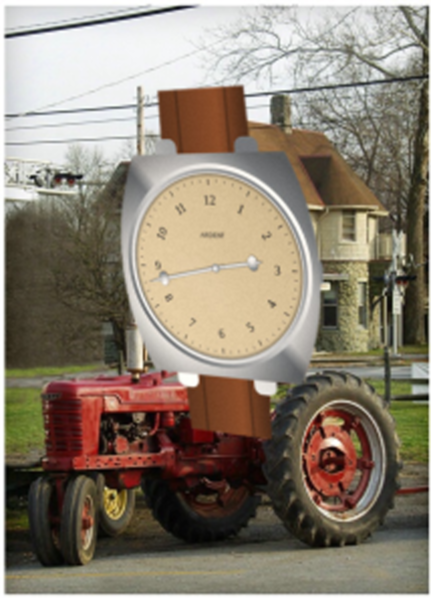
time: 2:43
